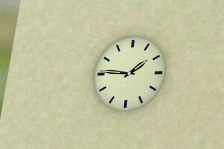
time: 1:46
